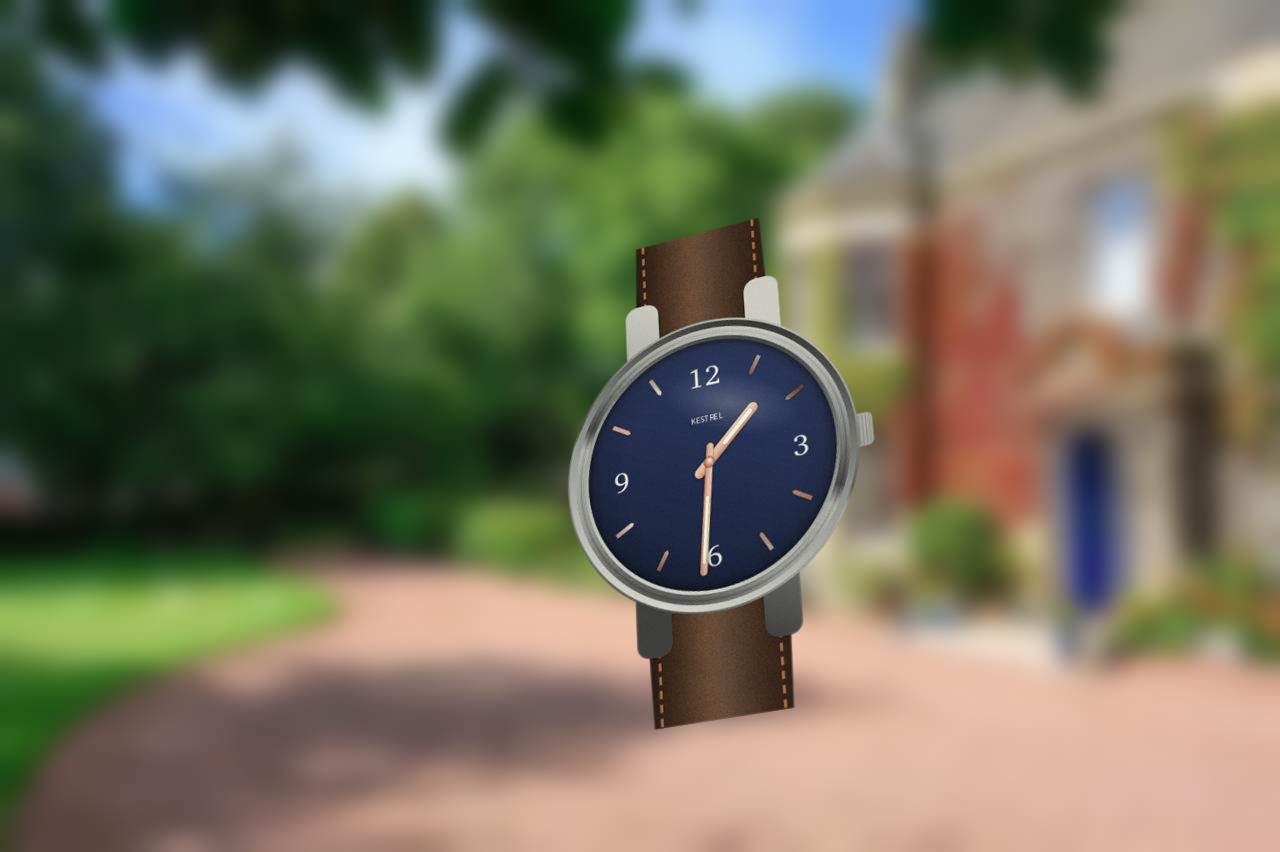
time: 1:31
